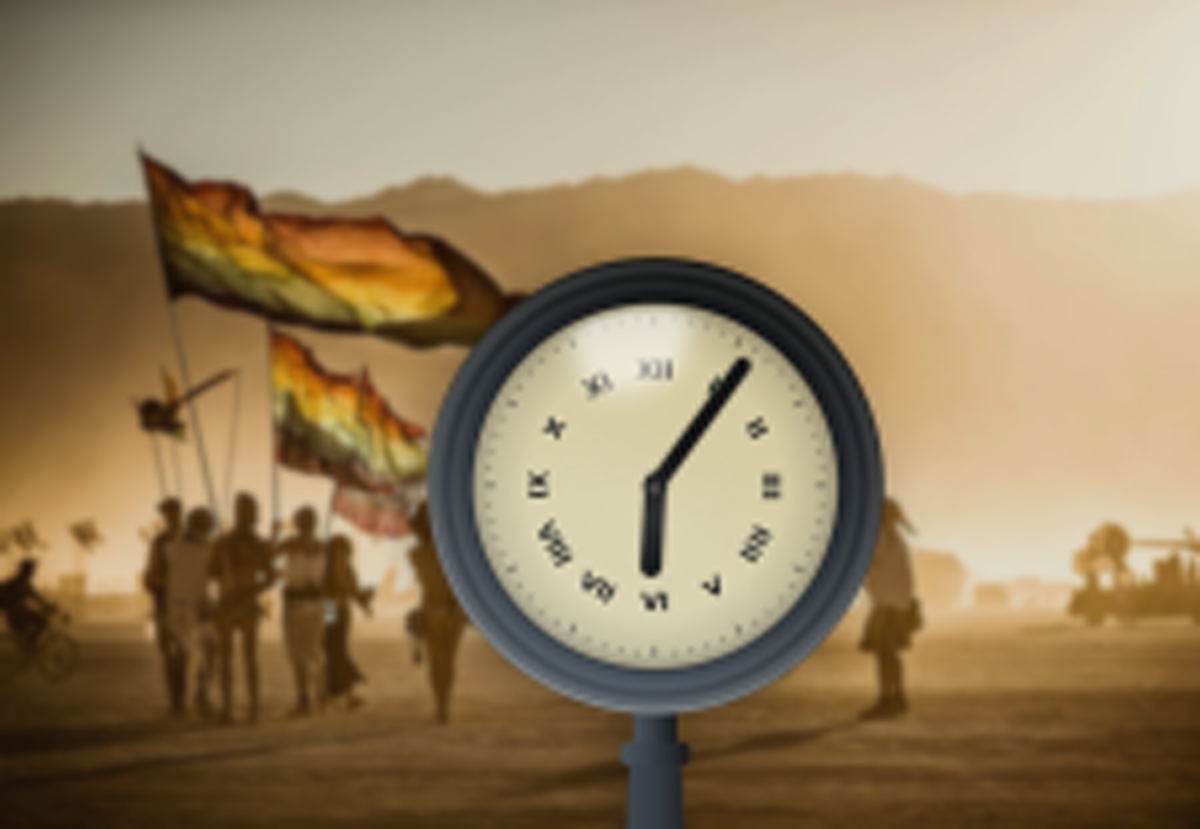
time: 6:06
